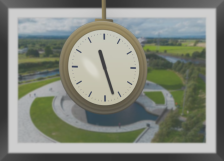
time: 11:27
